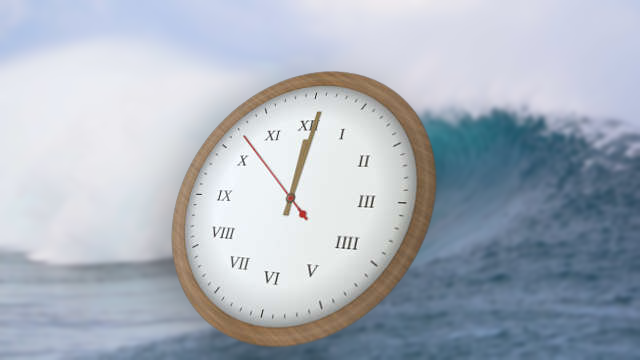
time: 12:00:52
